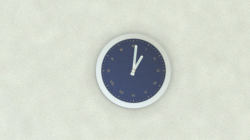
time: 1:01
